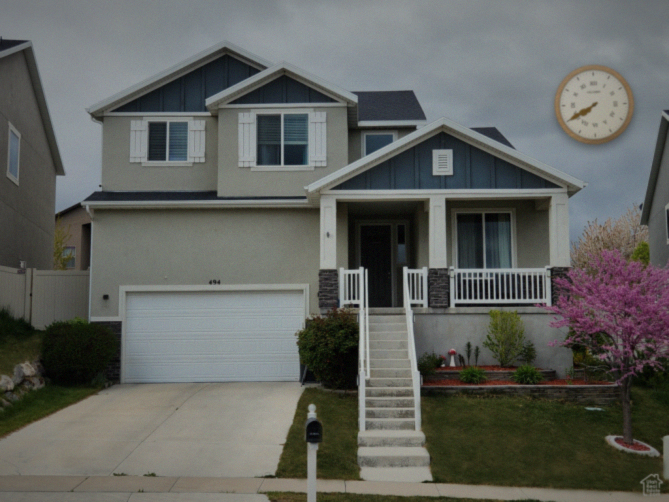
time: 7:40
